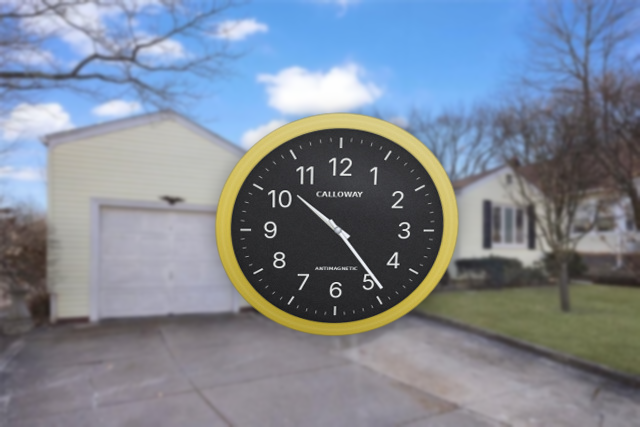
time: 10:24
